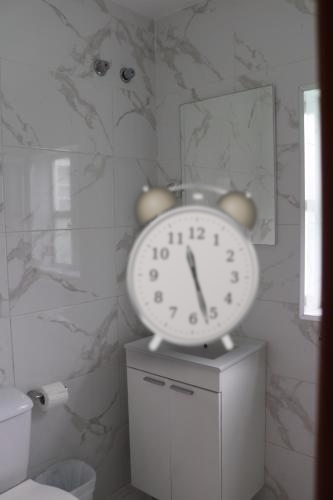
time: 11:27
